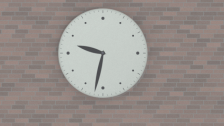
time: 9:32
